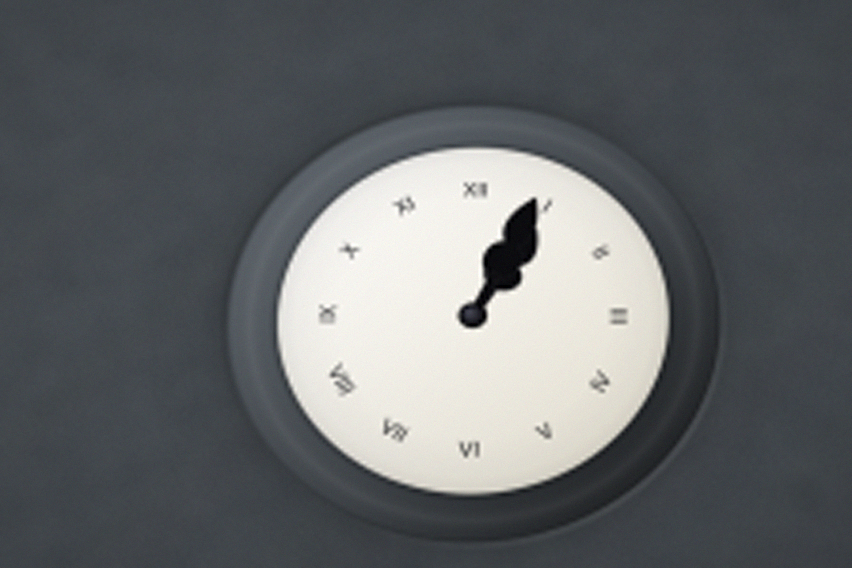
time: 1:04
